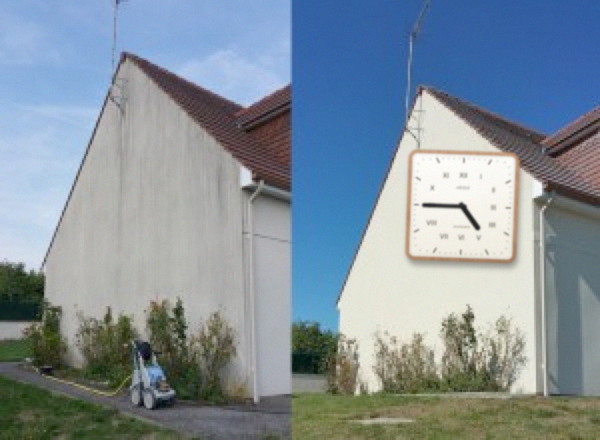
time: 4:45
